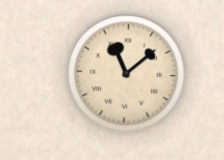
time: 11:08
